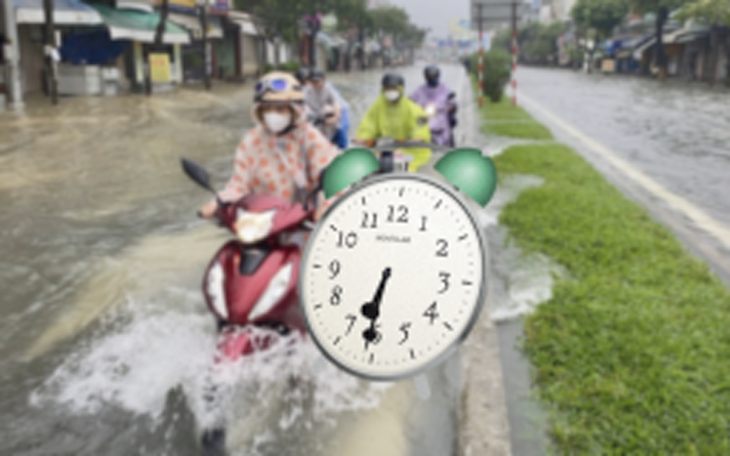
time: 6:31
